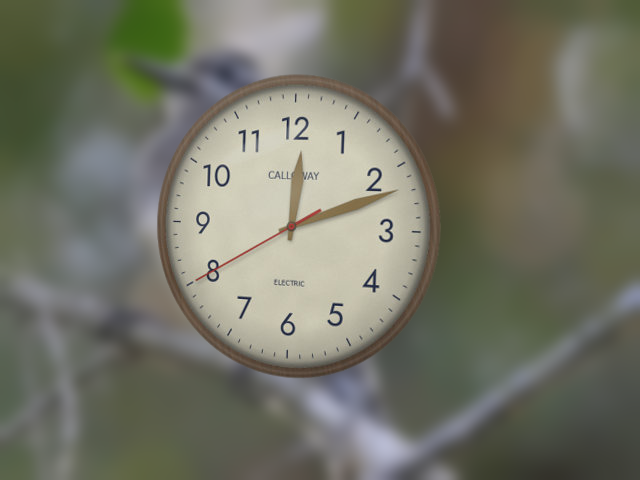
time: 12:11:40
